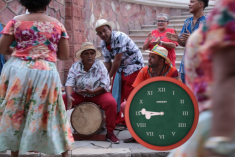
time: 8:46
